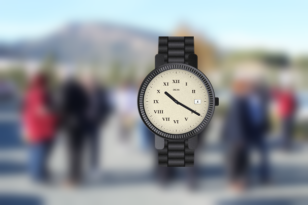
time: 10:20
